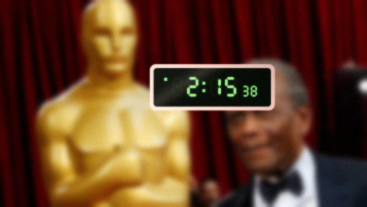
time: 2:15:38
